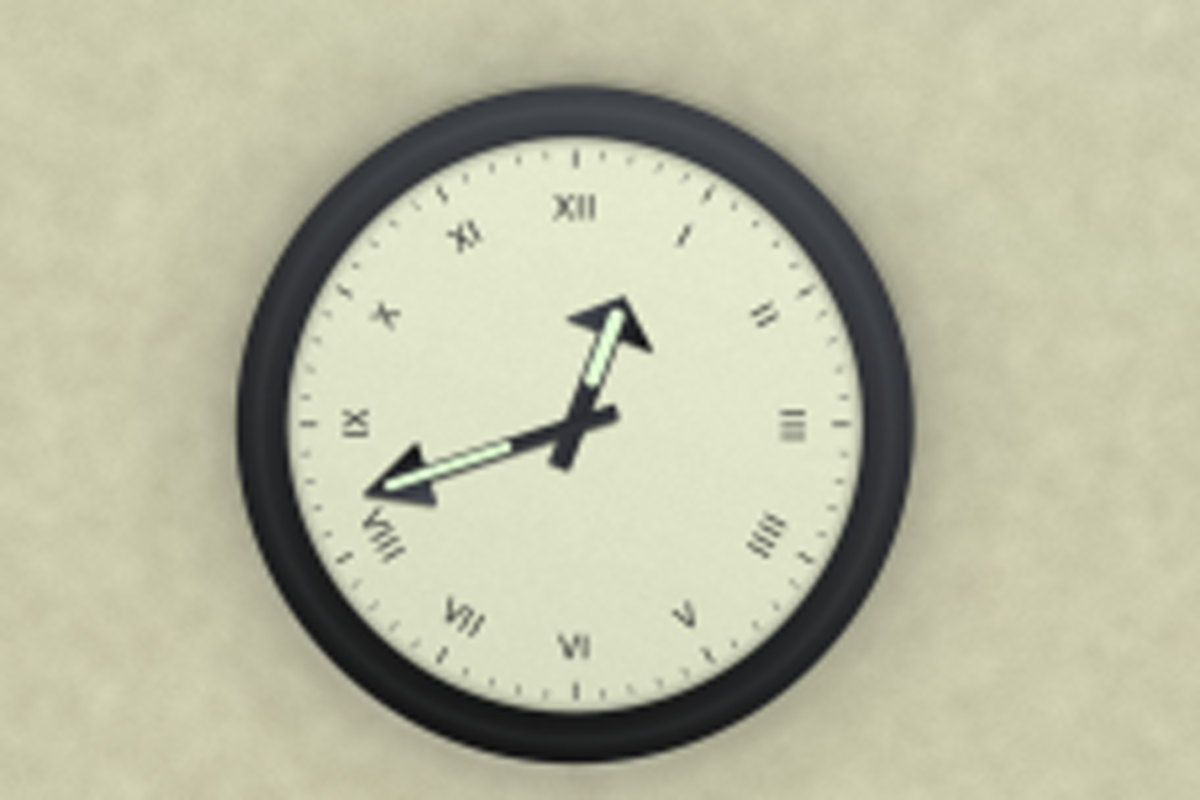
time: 12:42
